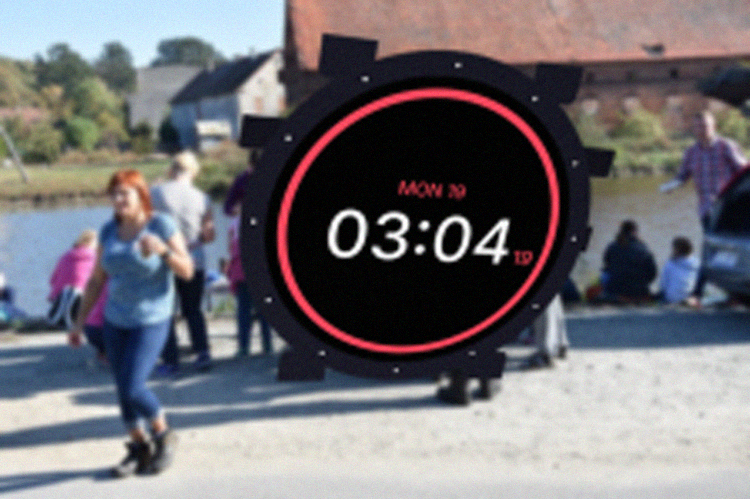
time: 3:04
